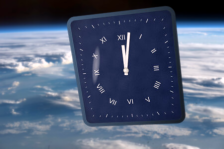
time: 12:02
